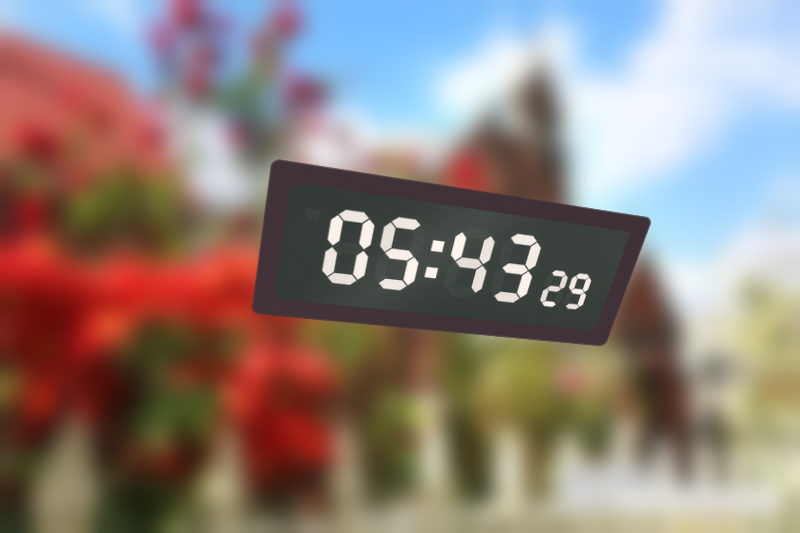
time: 5:43:29
